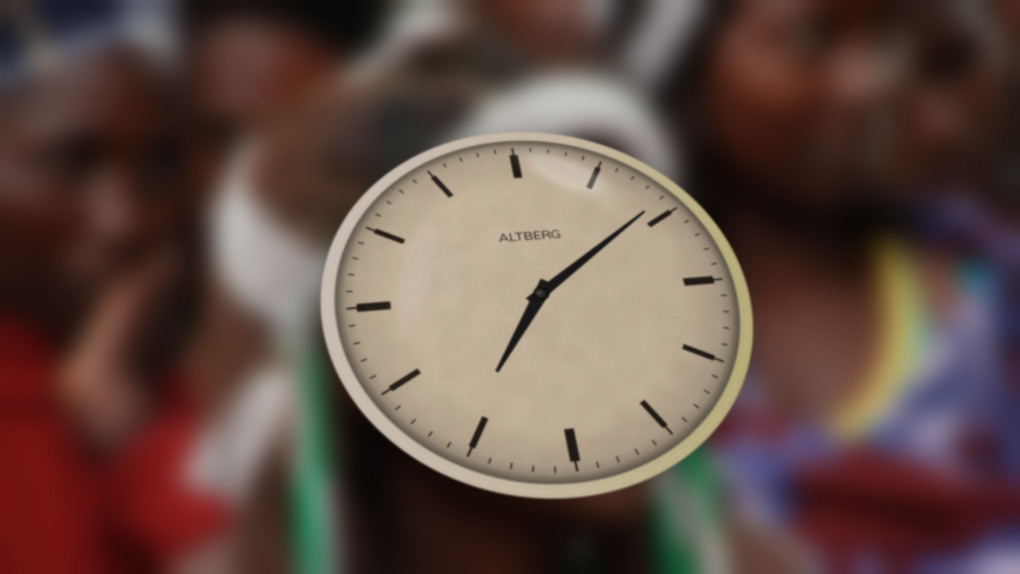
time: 7:09
